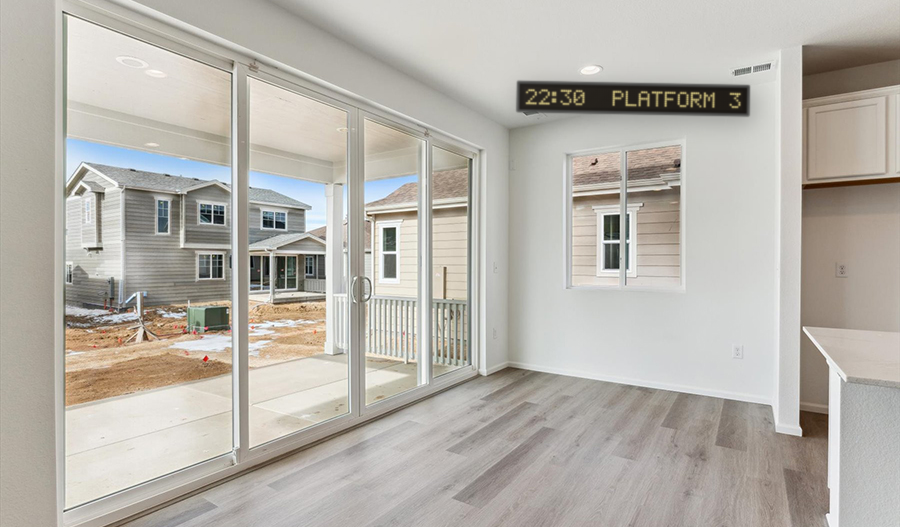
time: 22:30
